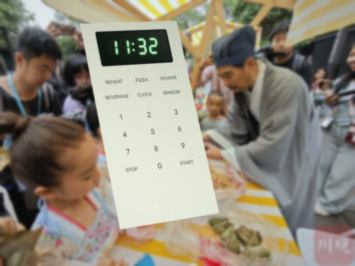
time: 11:32
